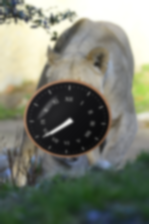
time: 7:39
